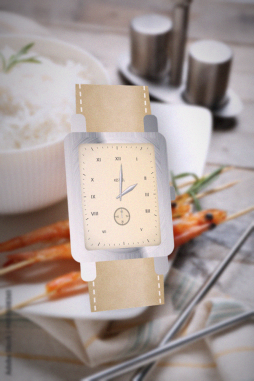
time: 2:01
